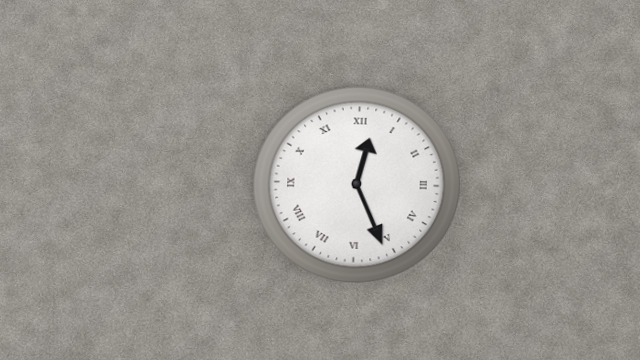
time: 12:26
